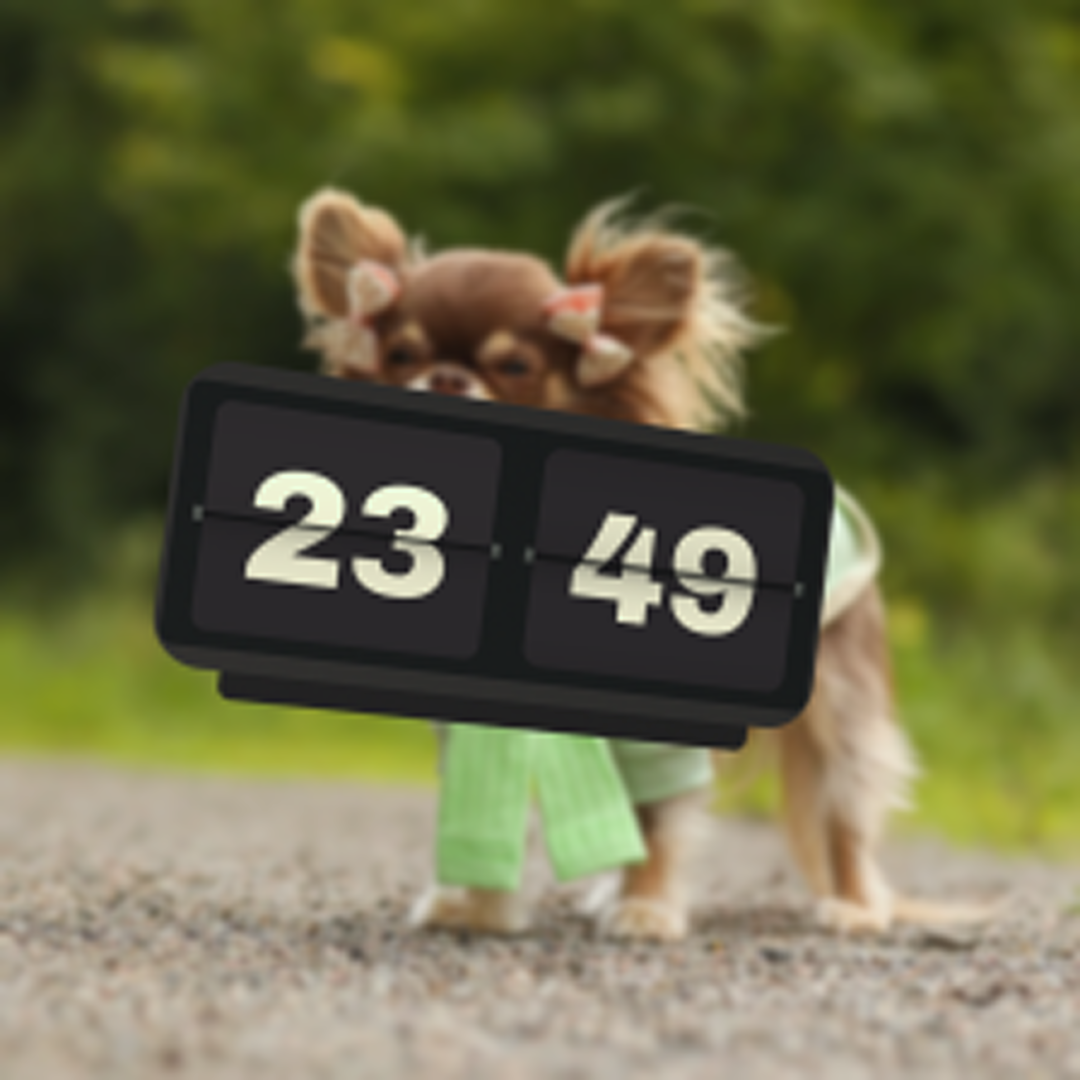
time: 23:49
